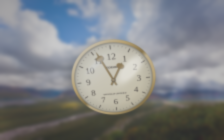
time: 12:56
